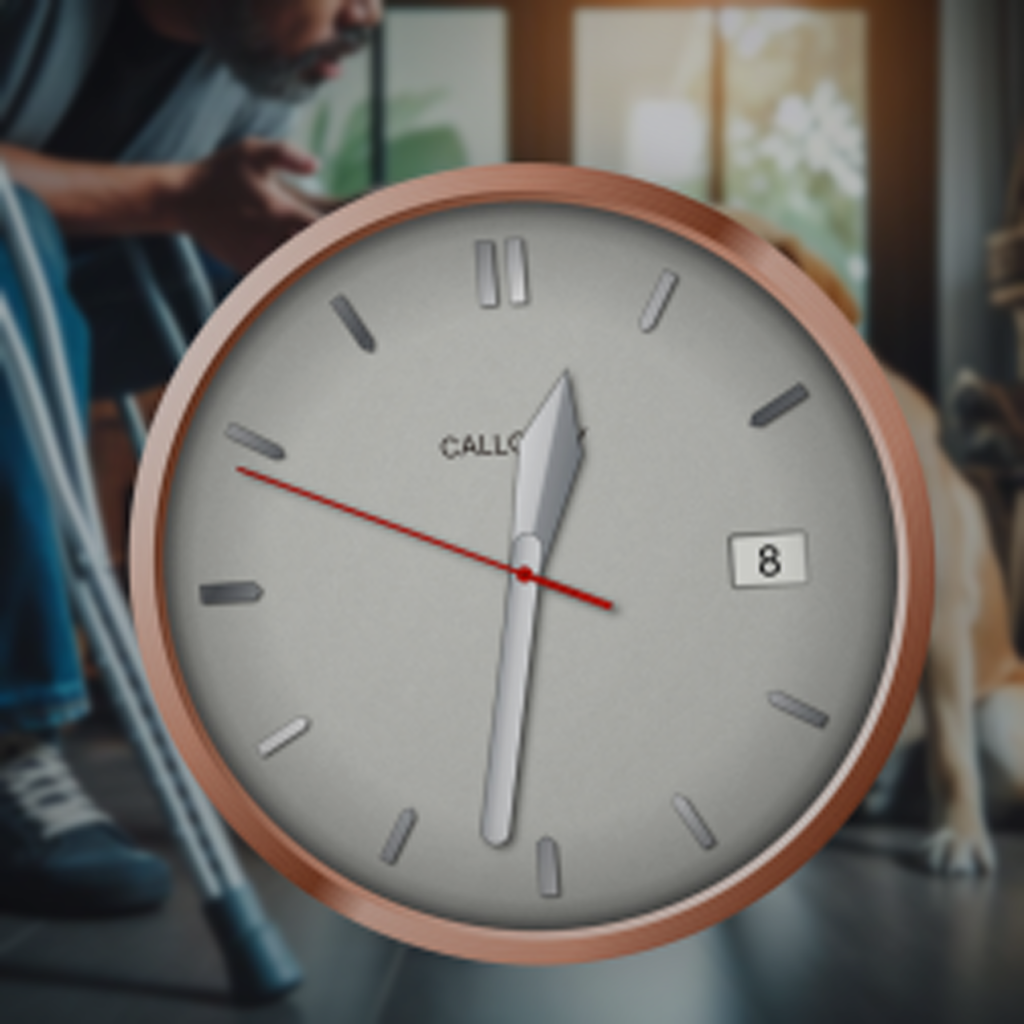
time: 12:31:49
